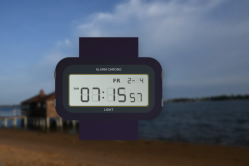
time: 7:15:57
